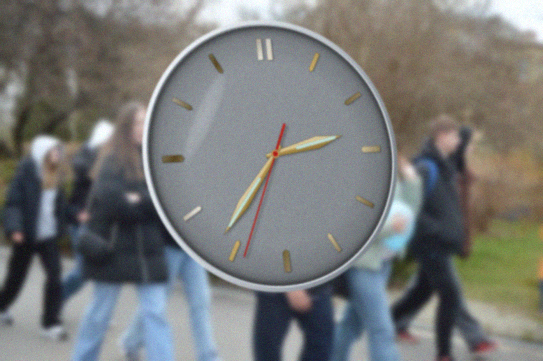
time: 2:36:34
